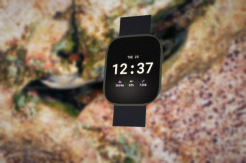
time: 12:37
